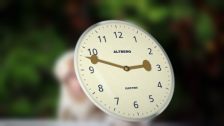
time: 2:48
